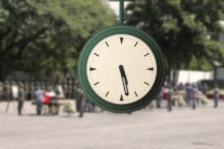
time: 5:28
